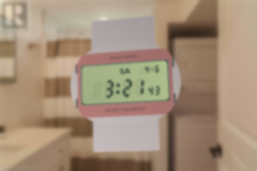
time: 3:21
